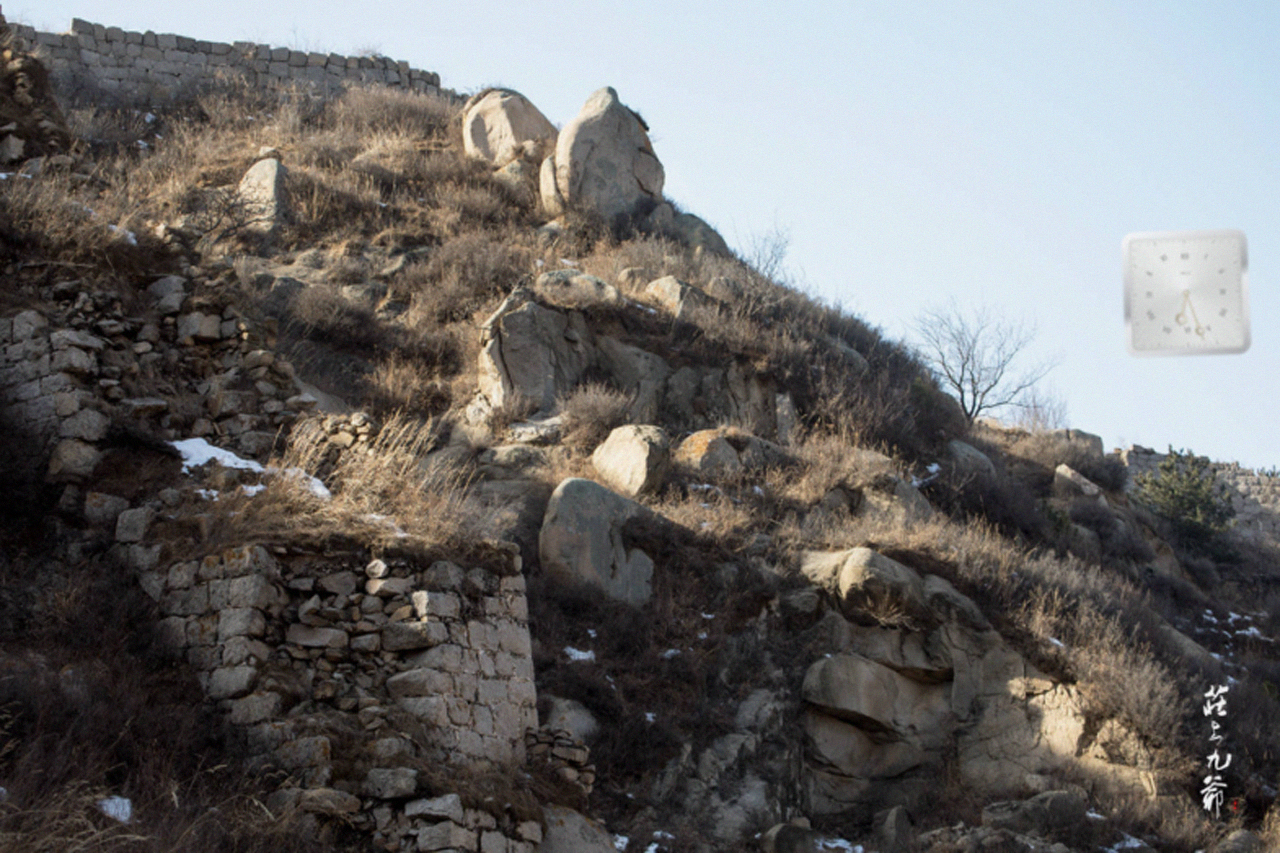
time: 6:27
